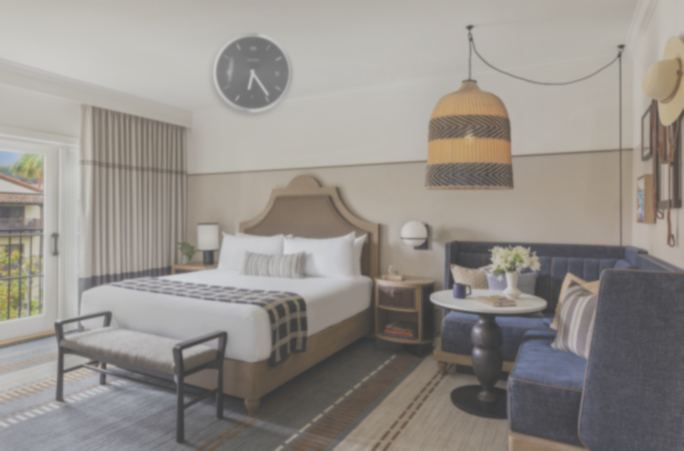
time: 6:24
